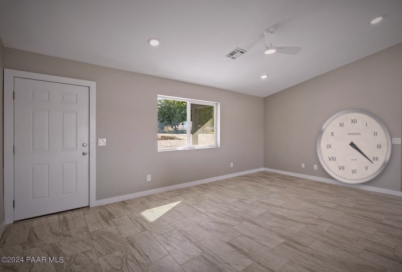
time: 4:22
